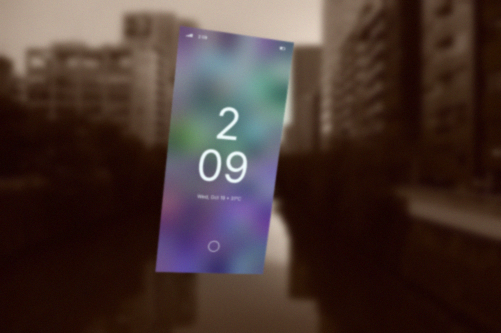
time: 2:09
